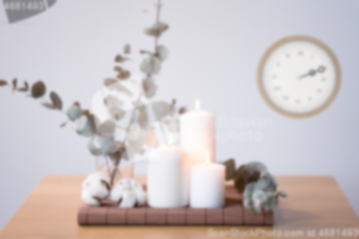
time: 2:11
